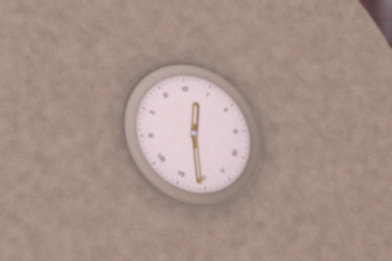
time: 12:31
